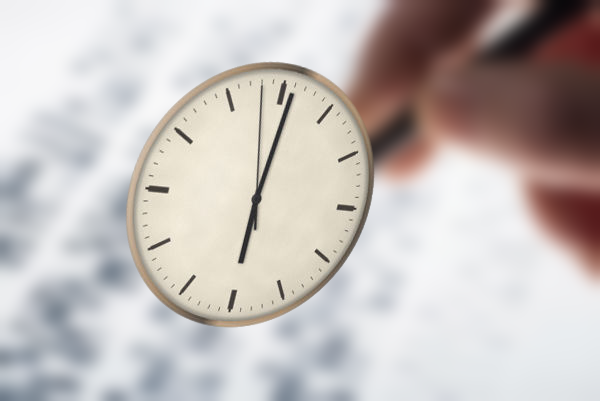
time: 6:00:58
